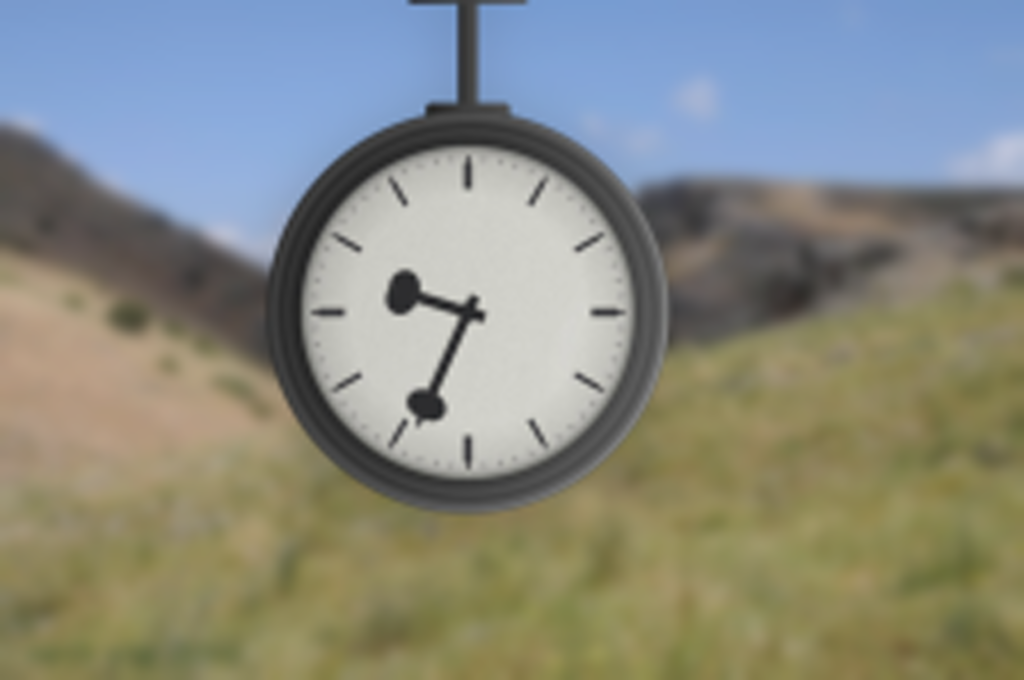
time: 9:34
